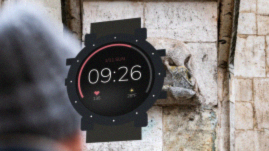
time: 9:26
